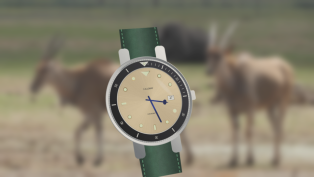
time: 3:27
